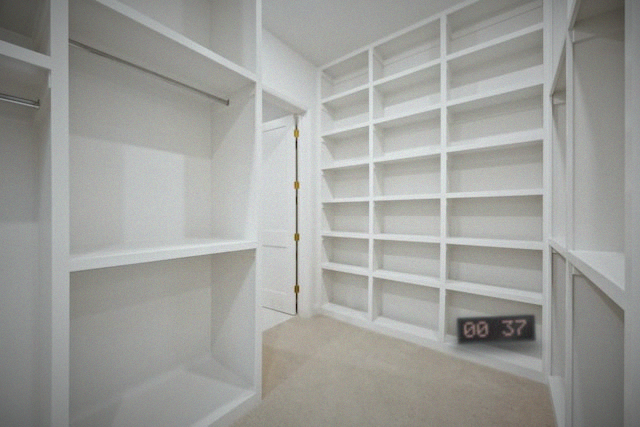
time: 0:37
